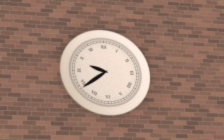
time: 9:39
